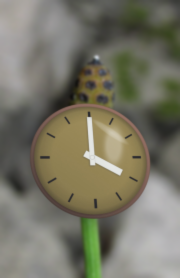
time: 4:00
